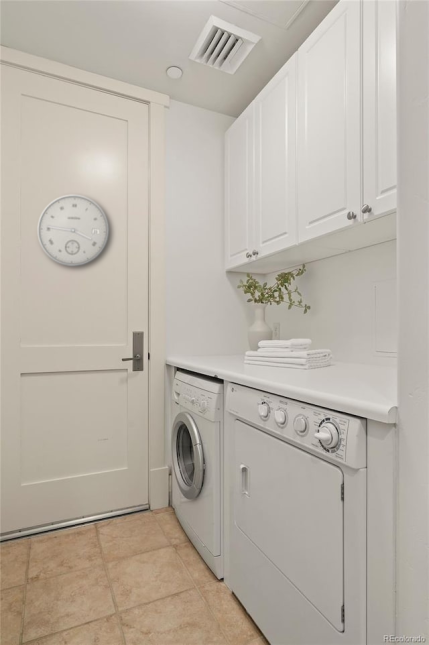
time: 3:46
